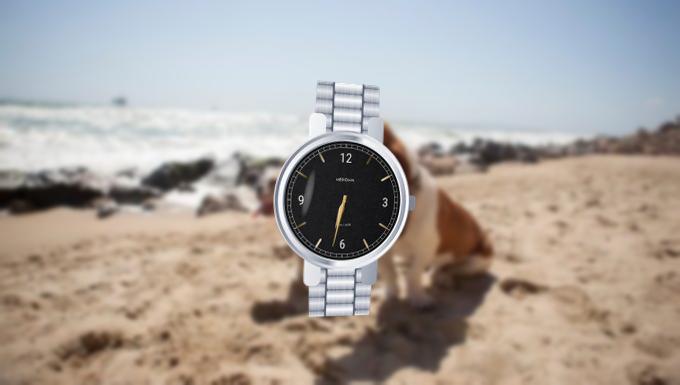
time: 6:32
